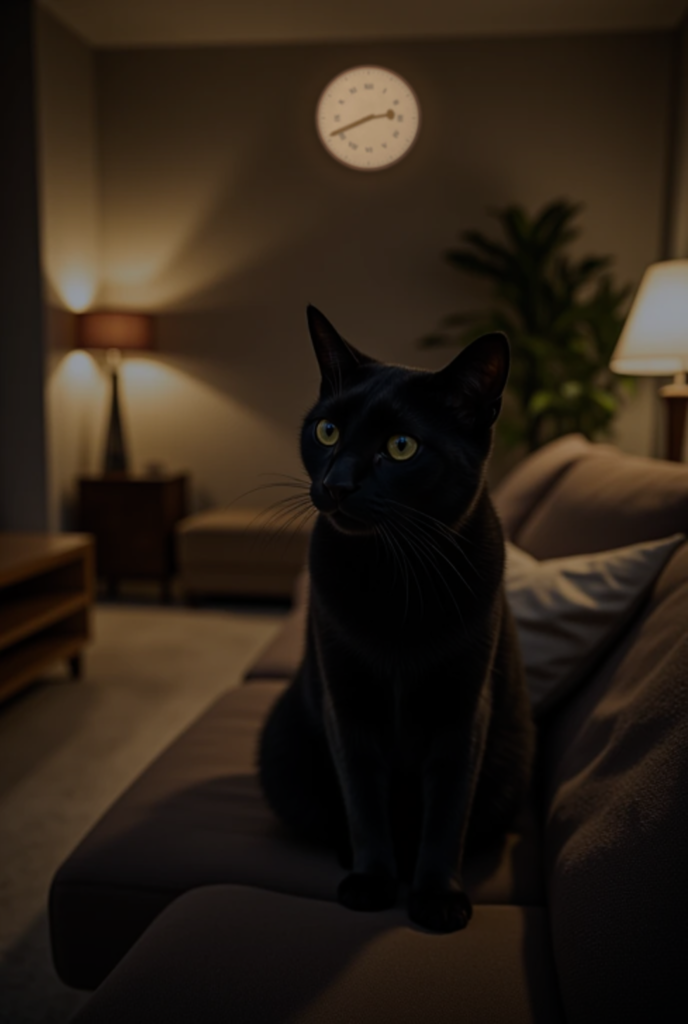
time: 2:41
